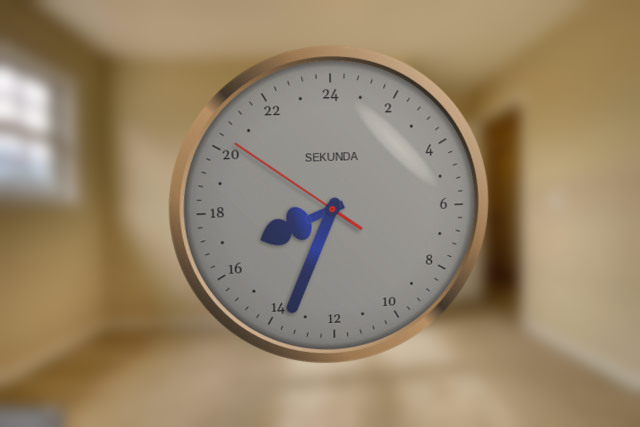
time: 16:33:51
